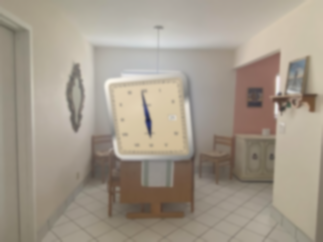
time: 5:59
